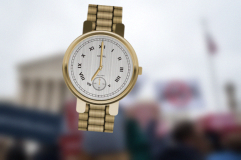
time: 7:00
